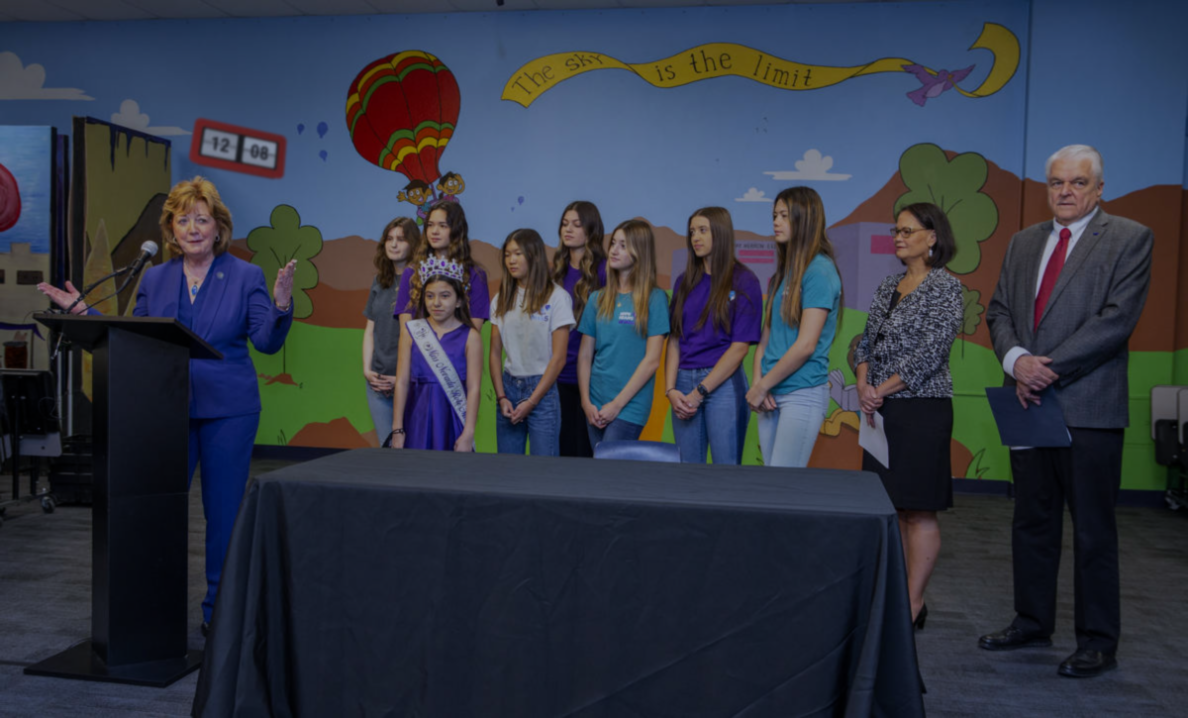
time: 12:08
